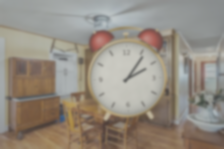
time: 2:06
